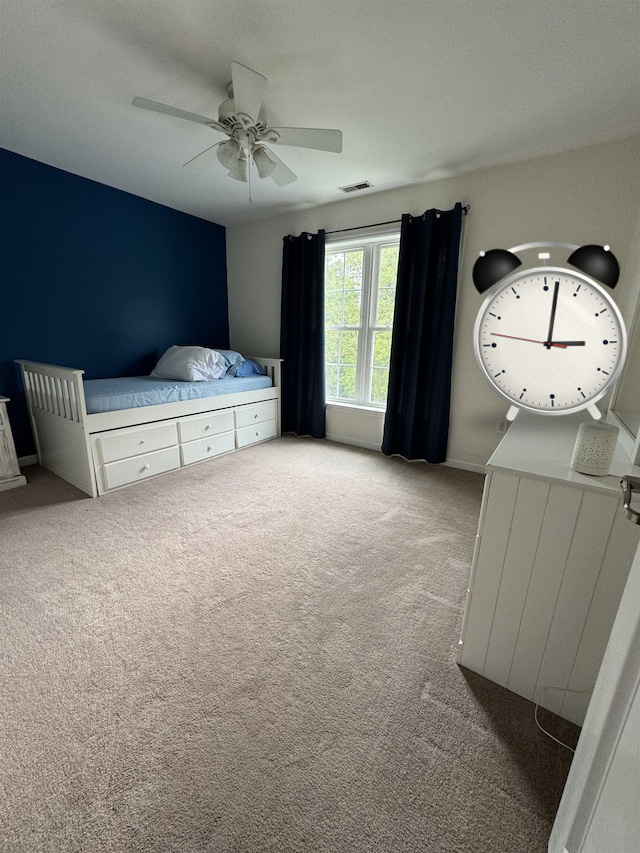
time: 3:01:47
